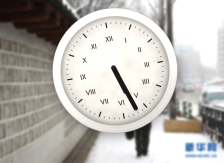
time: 5:27
